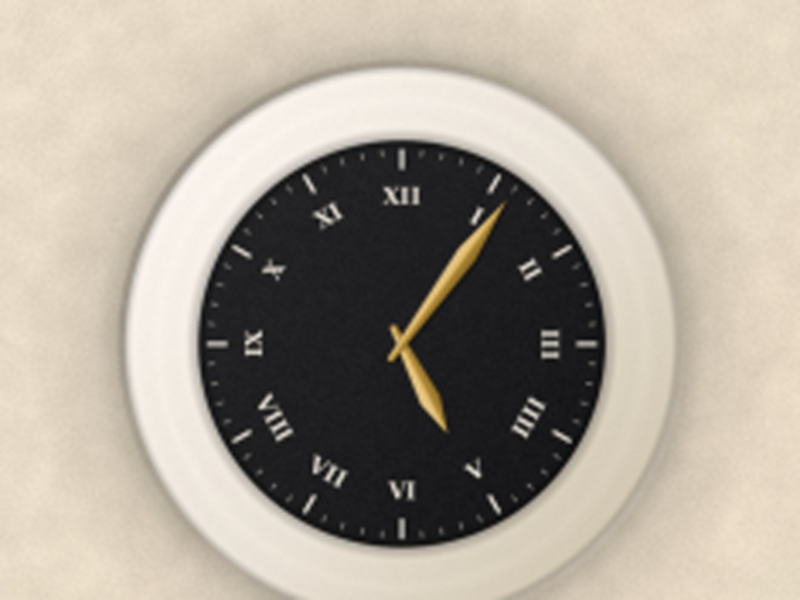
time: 5:06
